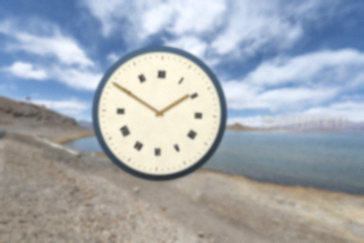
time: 1:50
